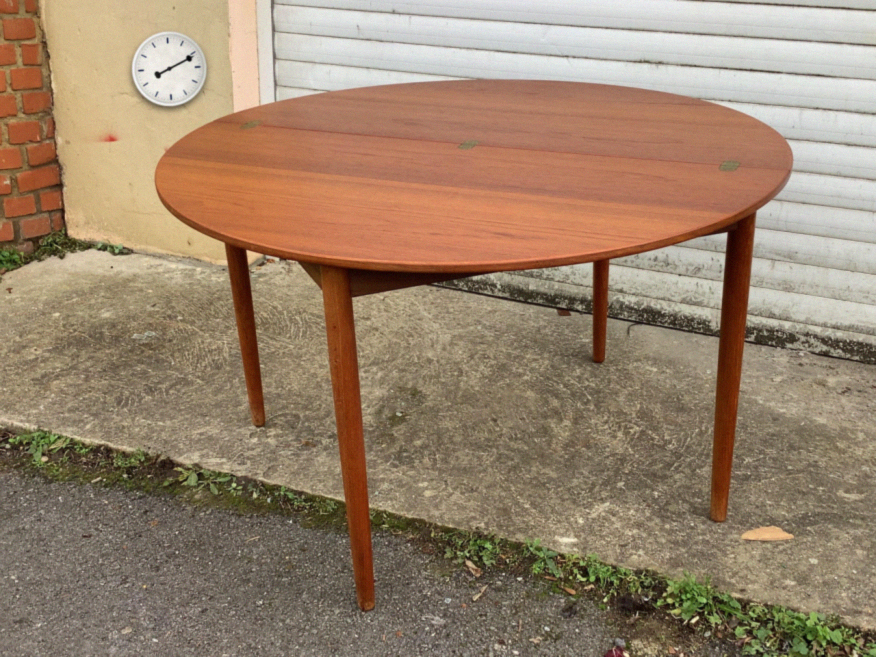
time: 8:11
